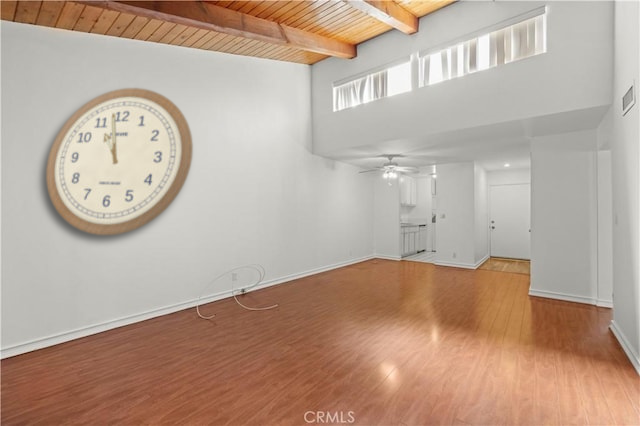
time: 10:58
